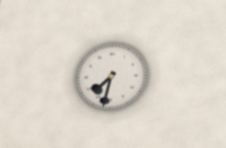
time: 7:32
